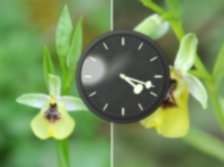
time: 4:18
